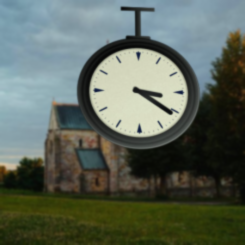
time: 3:21
